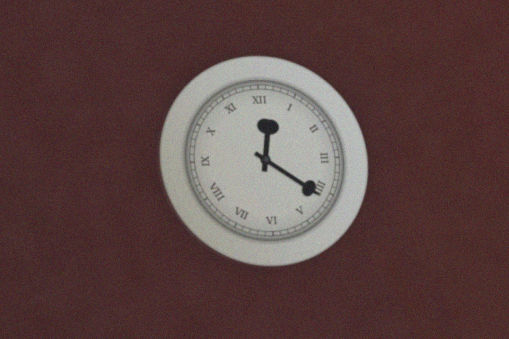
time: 12:21
